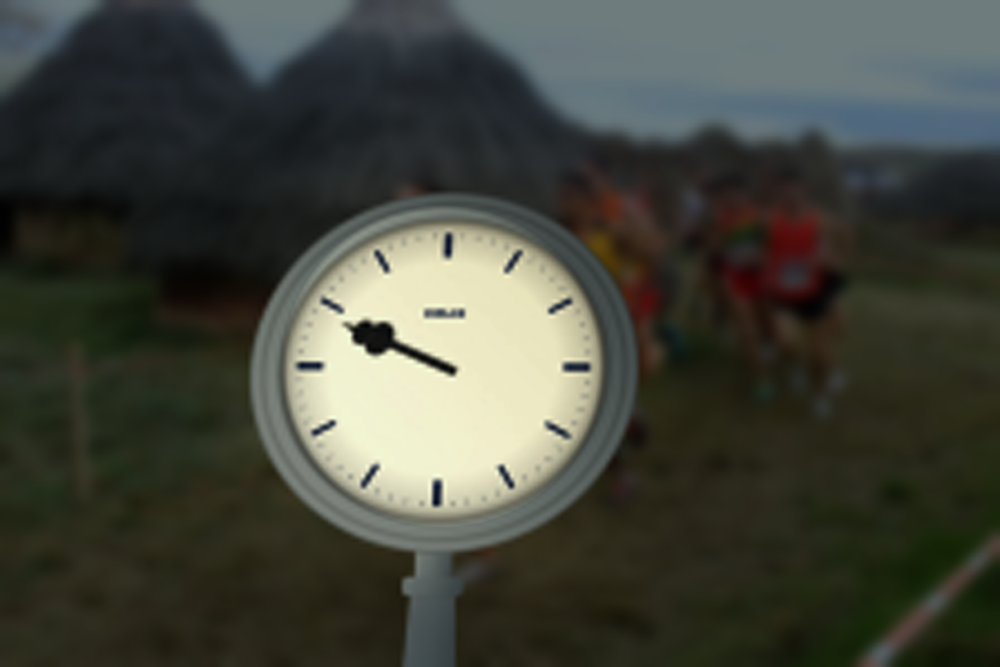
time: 9:49
